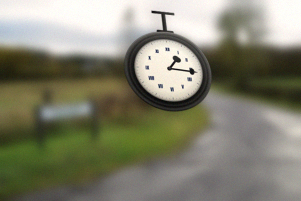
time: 1:16
